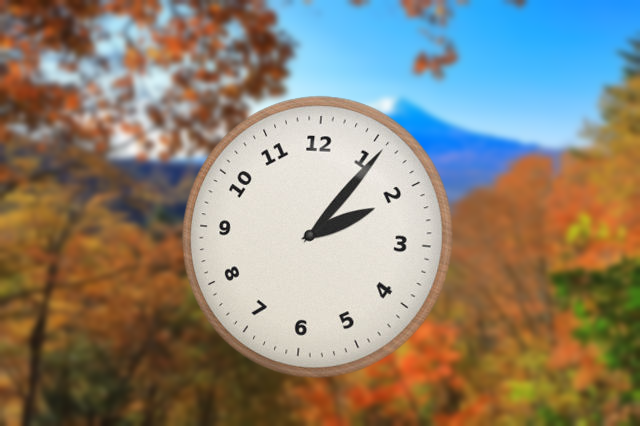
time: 2:06
